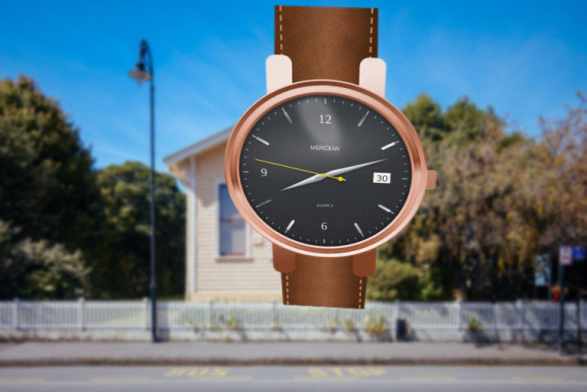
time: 8:11:47
